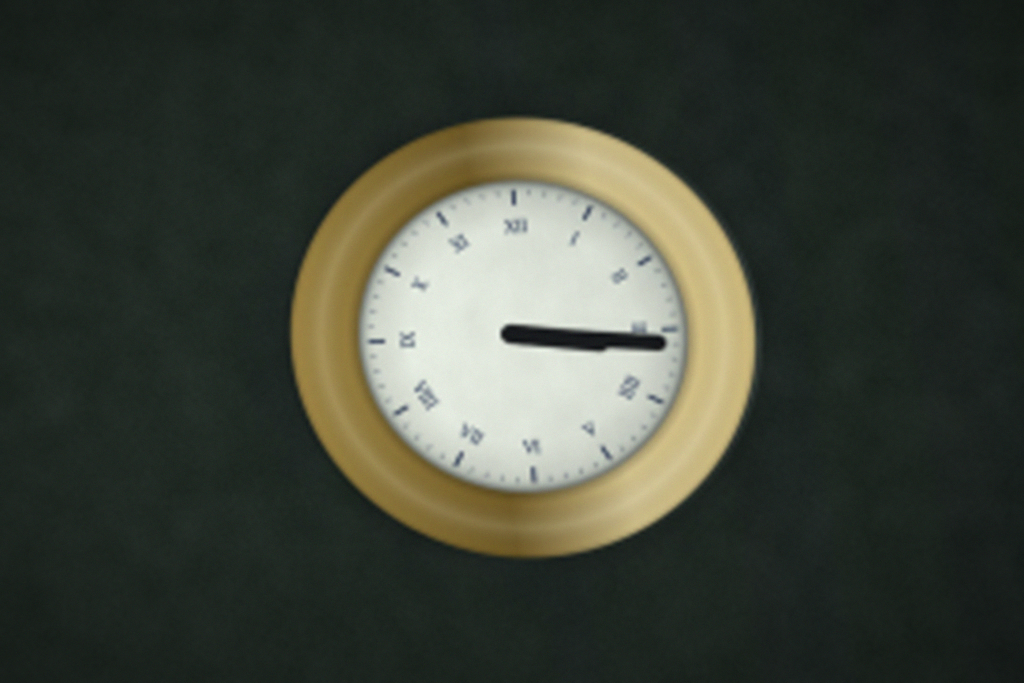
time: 3:16
